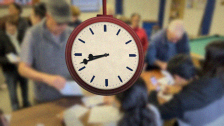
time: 8:42
